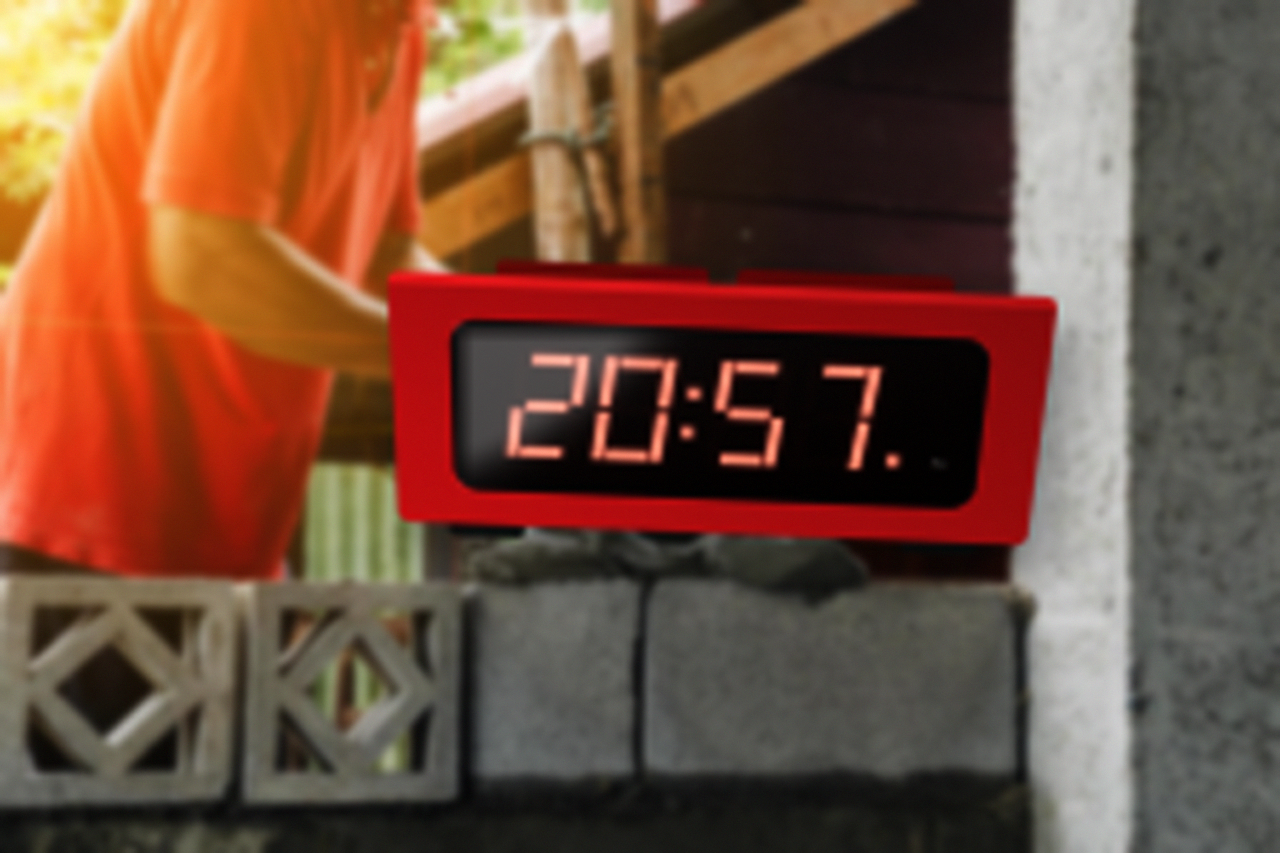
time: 20:57
